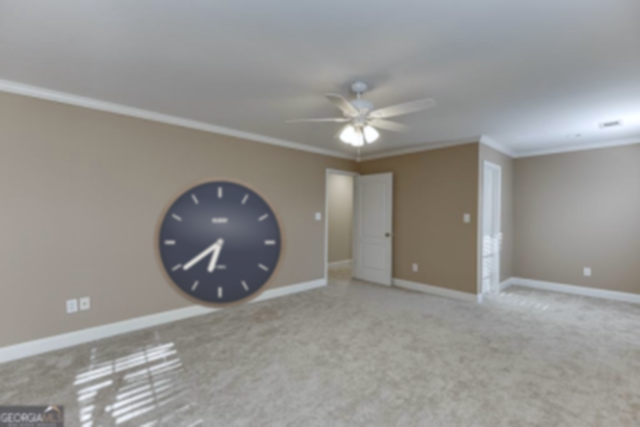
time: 6:39
